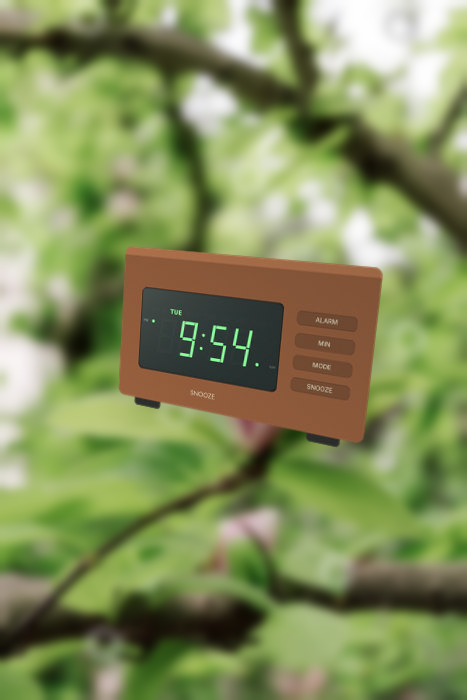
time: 9:54
